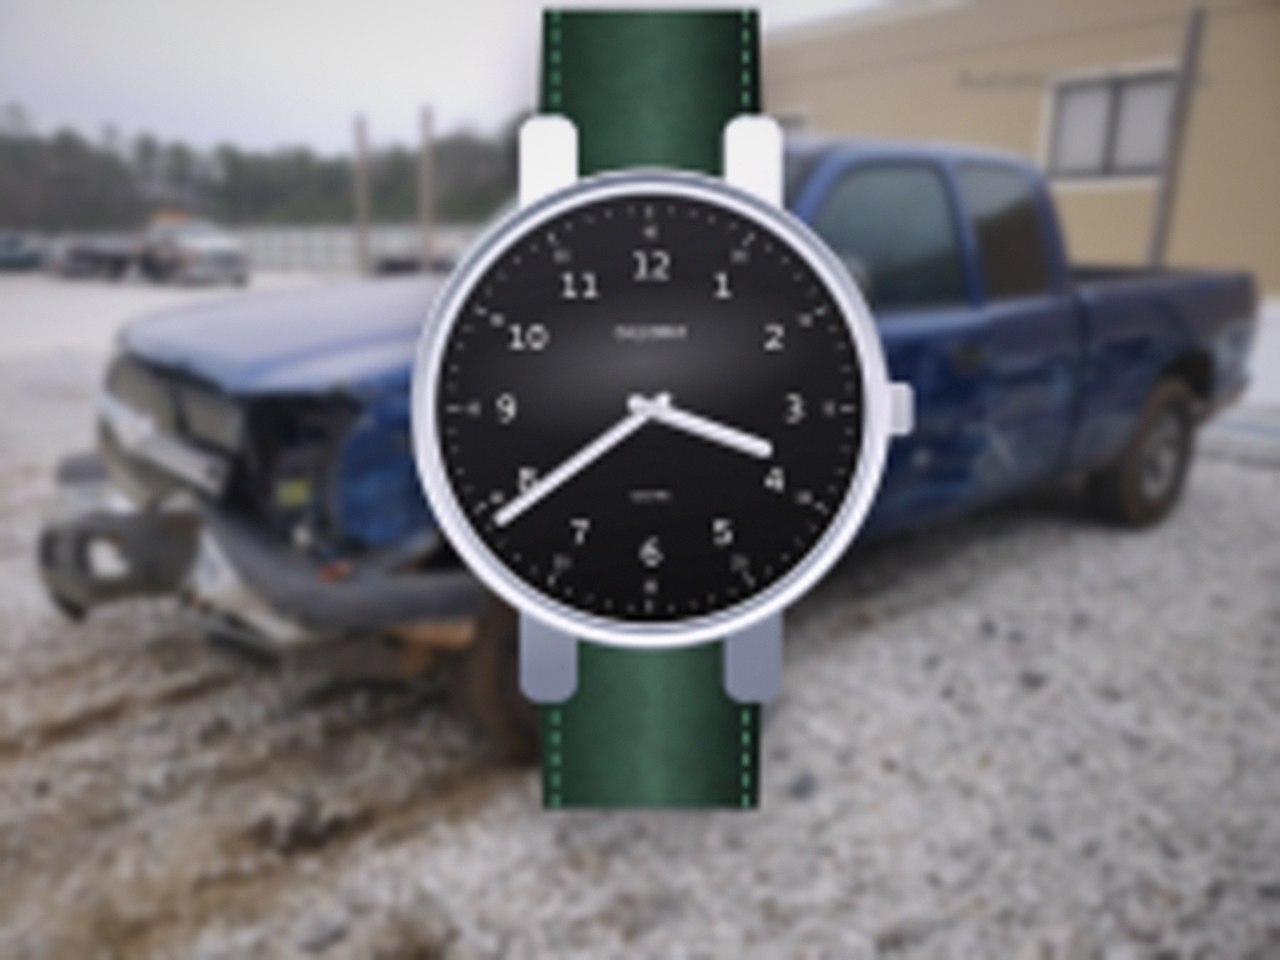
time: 3:39
